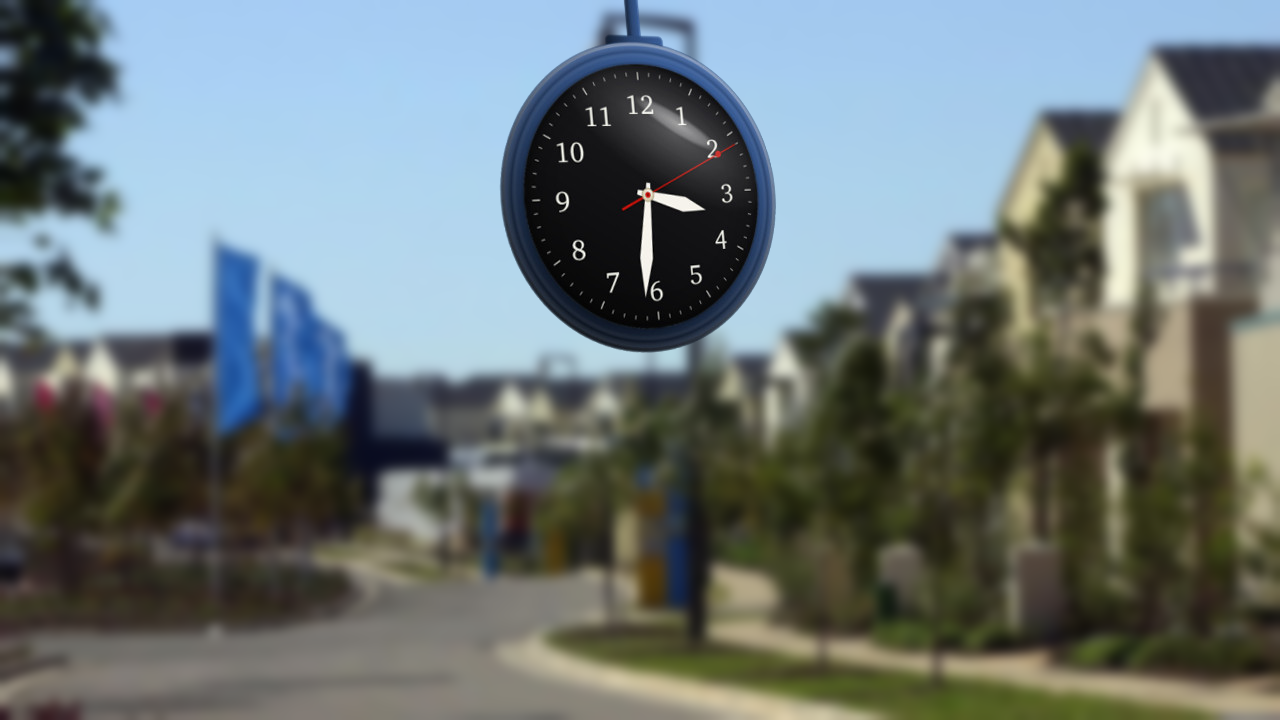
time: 3:31:11
